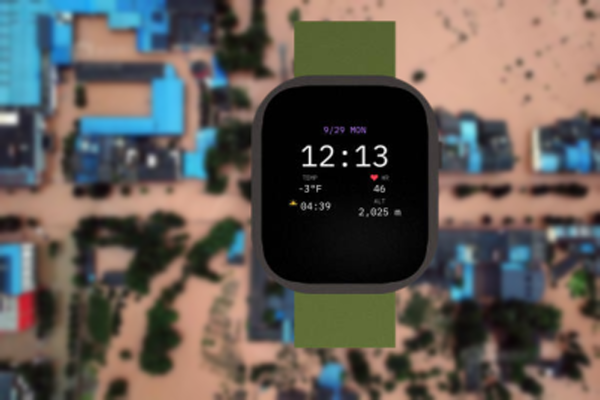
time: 12:13
